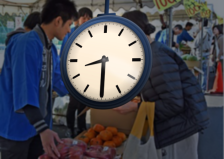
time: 8:30
